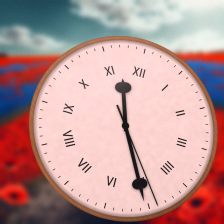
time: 11:25:24
